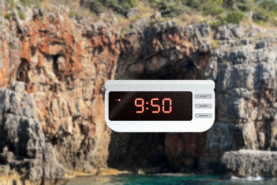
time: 9:50
